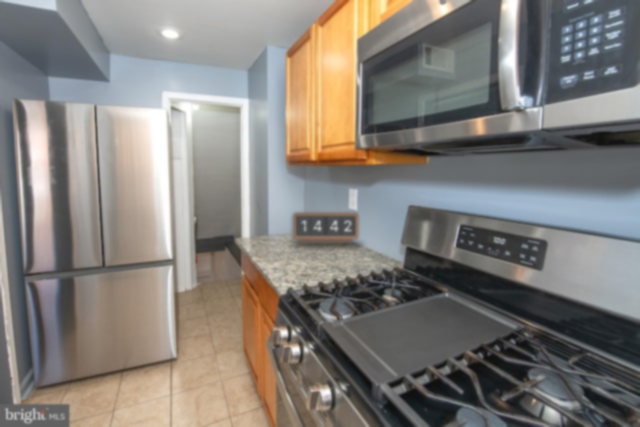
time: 14:42
